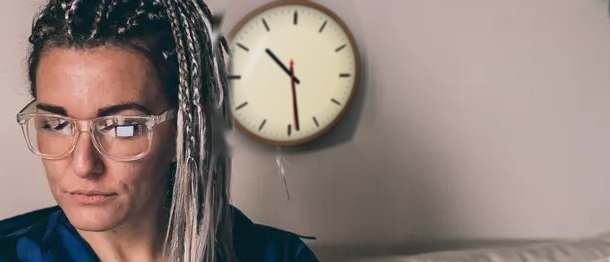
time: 10:28:29
